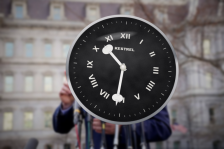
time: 10:31
